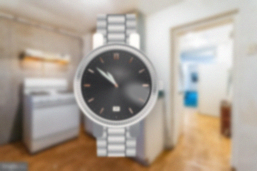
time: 10:52
